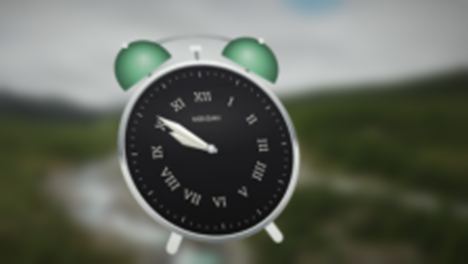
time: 9:51
